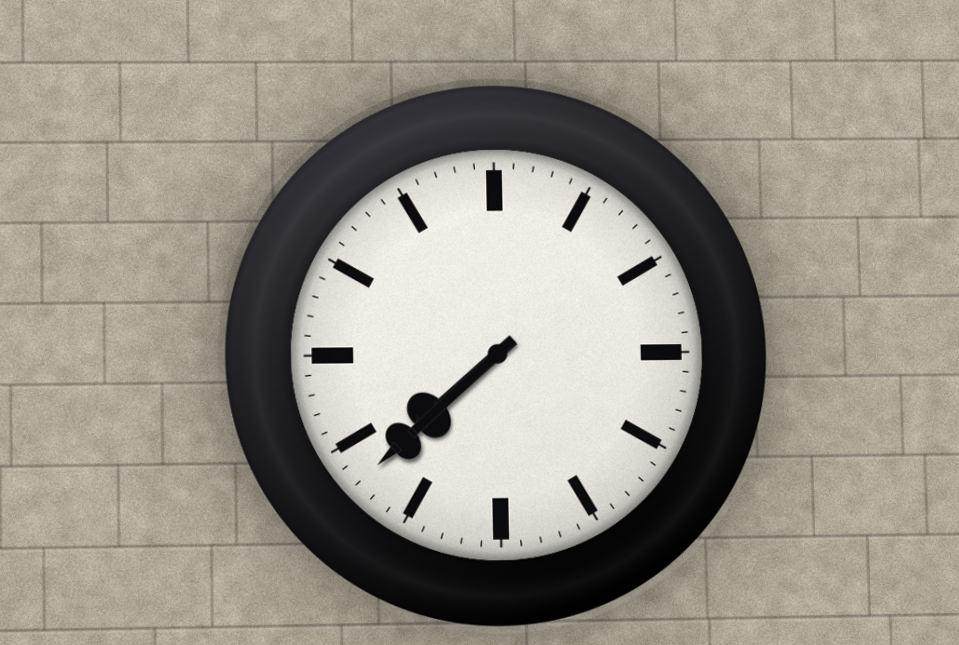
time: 7:38
